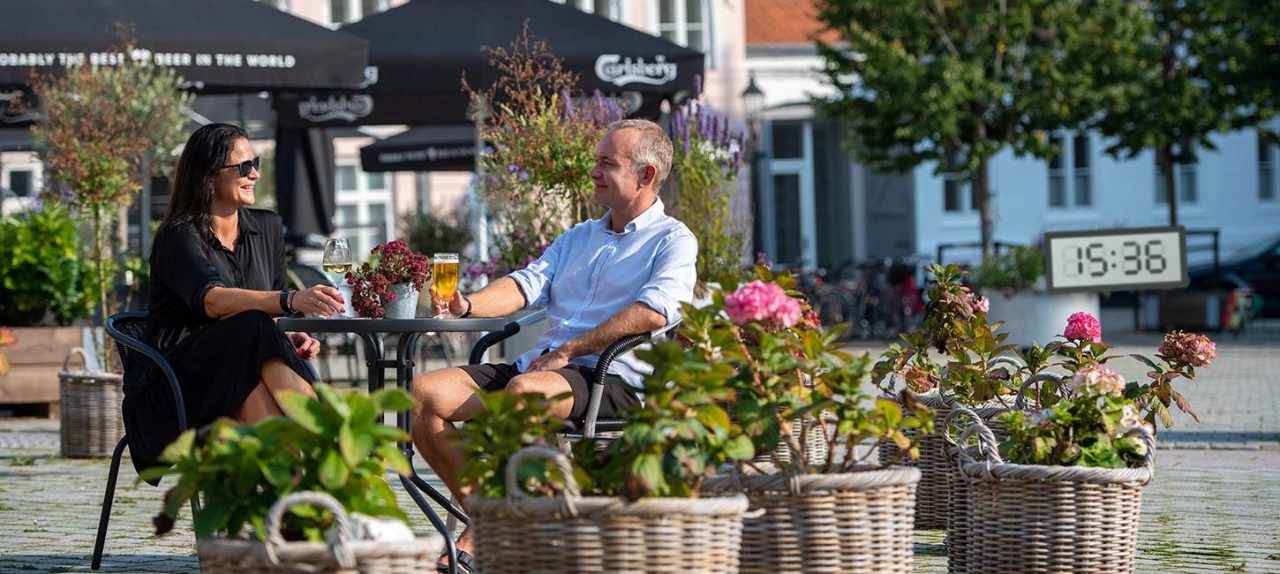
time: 15:36
